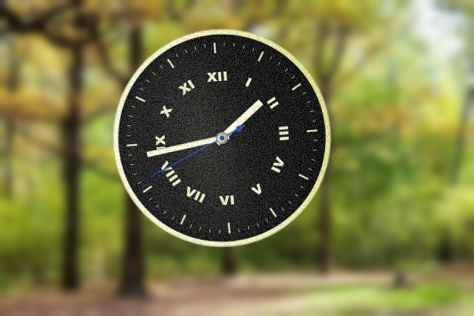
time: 1:43:41
